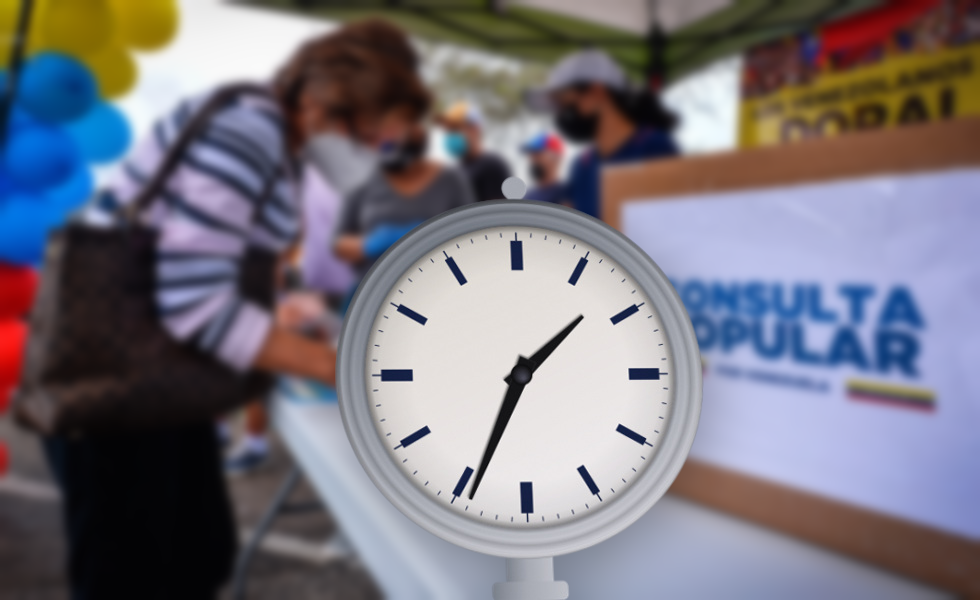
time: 1:34
